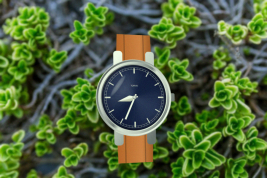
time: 8:34
